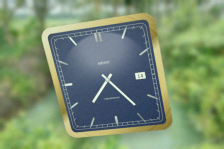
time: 7:24
